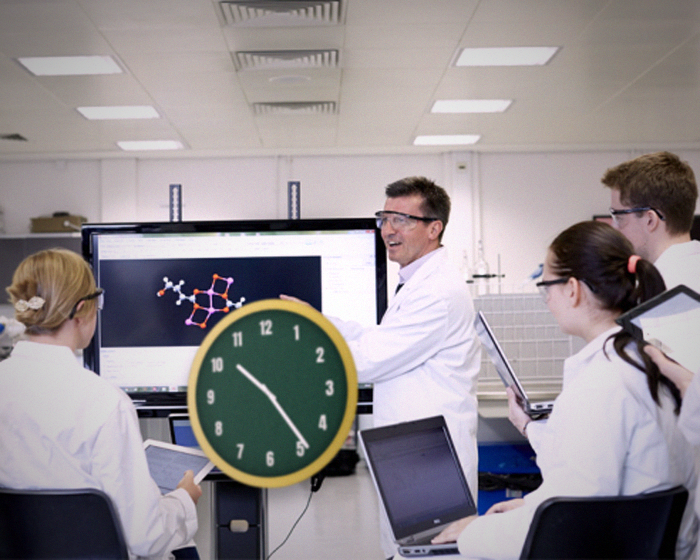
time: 10:24
